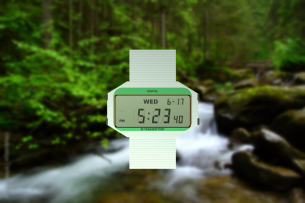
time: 5:23:40
